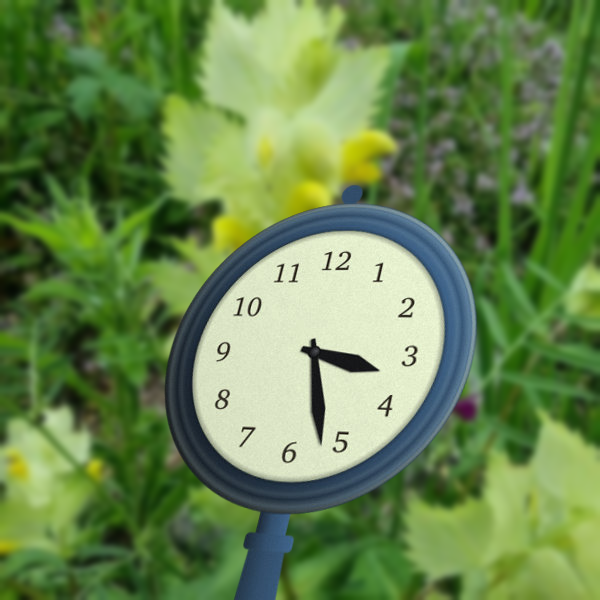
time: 3:27
